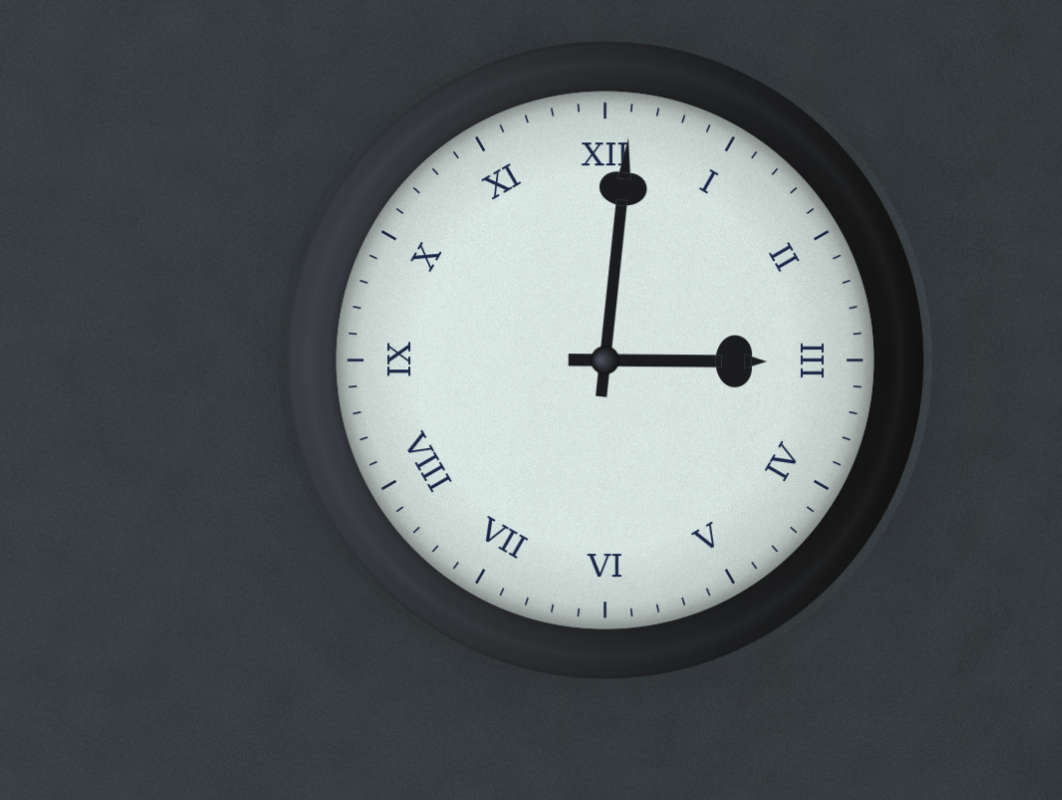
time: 3:01
